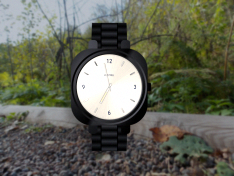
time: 6:58
